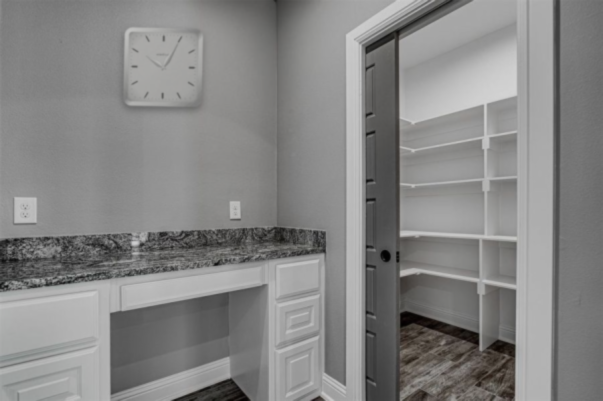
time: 10:05
